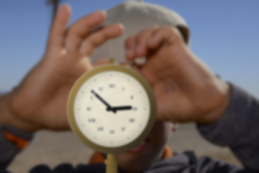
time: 2:52
